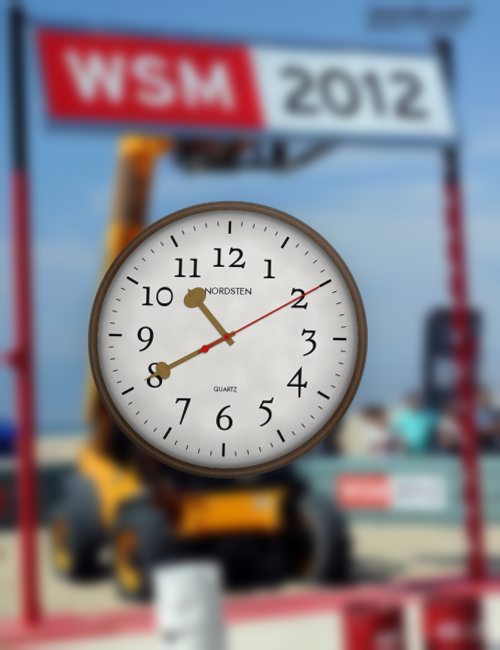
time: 10:40:10
